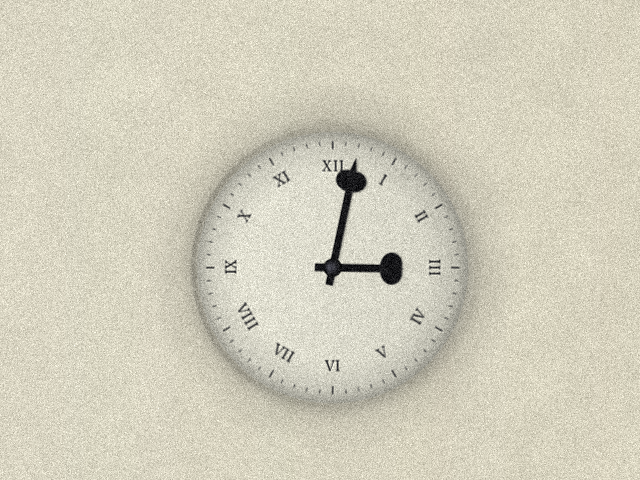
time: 3:02
